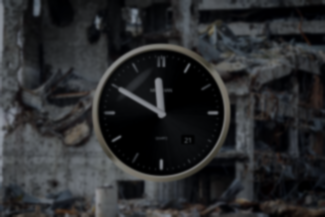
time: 11:50
